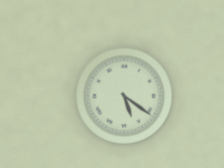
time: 5:21
